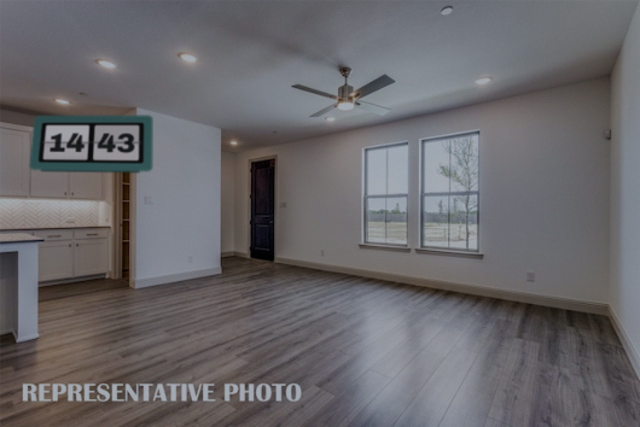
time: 14:43
